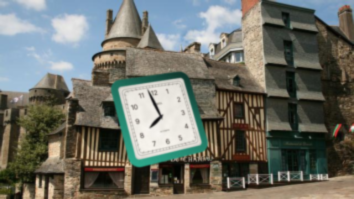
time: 7:58
